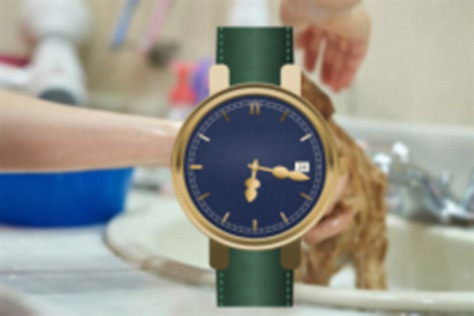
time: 6:17
